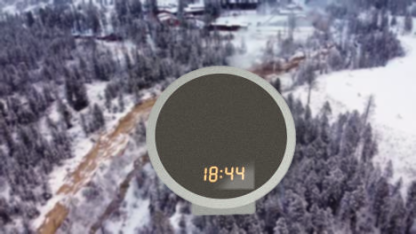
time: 18:44
